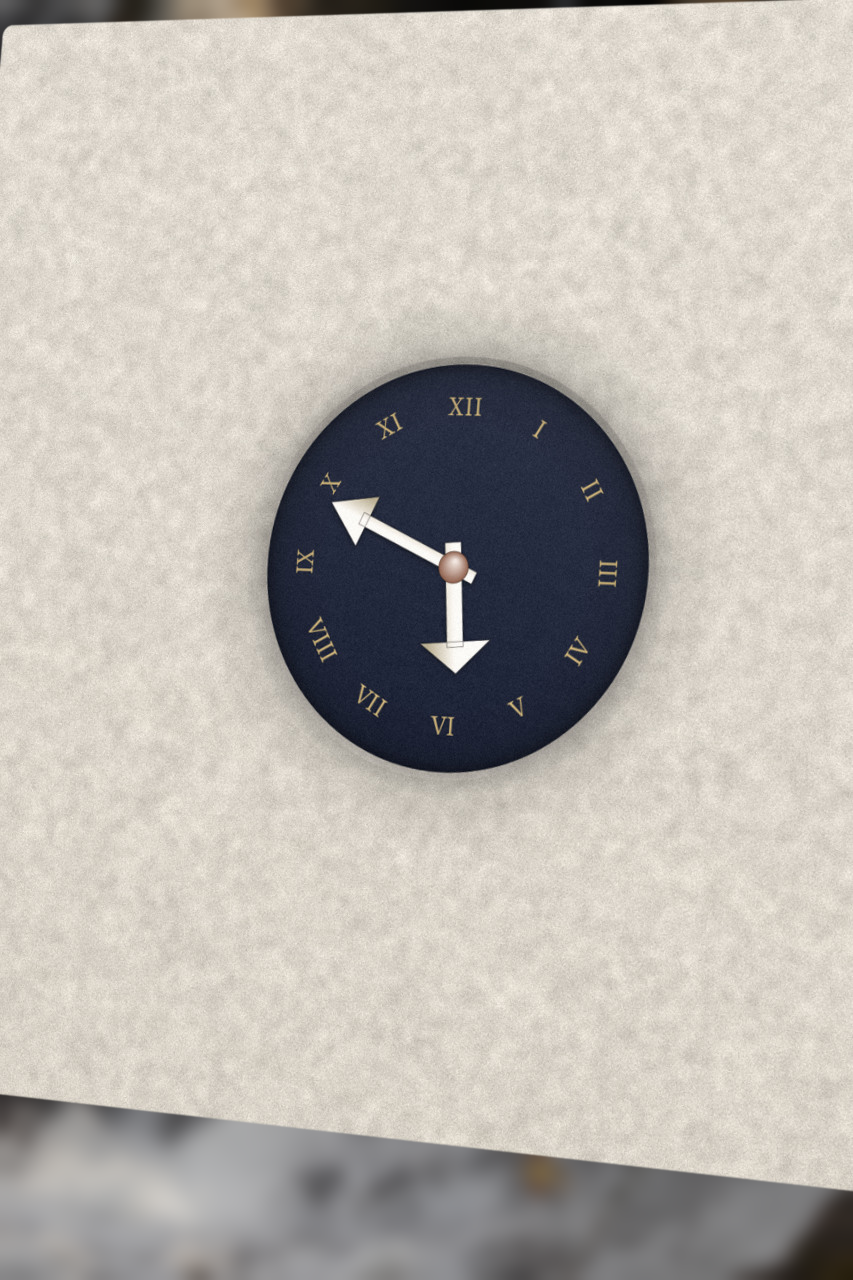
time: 5:49
